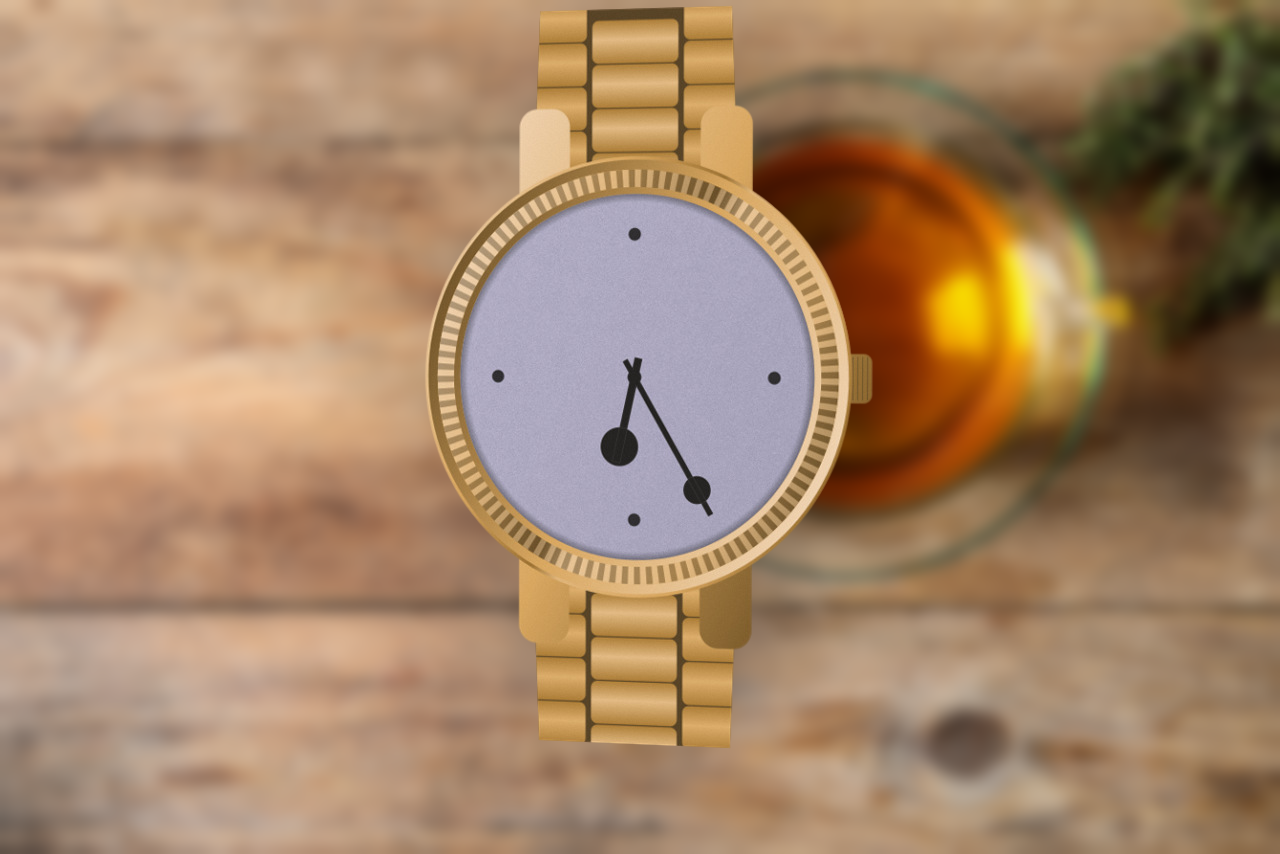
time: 6:25
